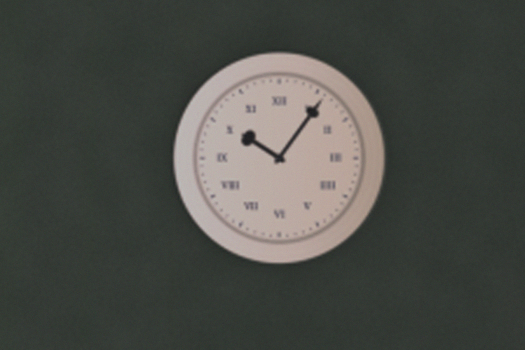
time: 10:06
